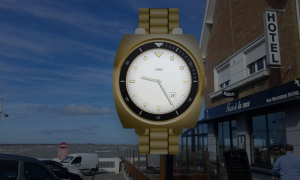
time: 9:25
